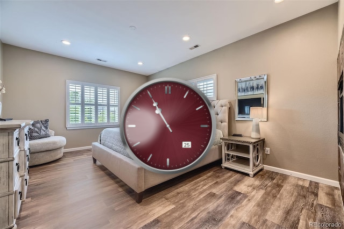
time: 10:55
